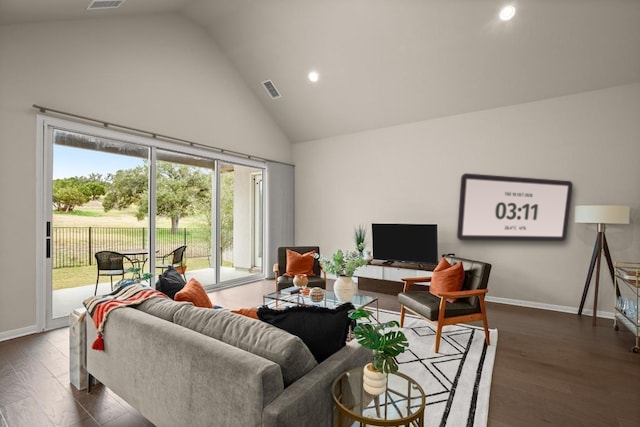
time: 3:11
